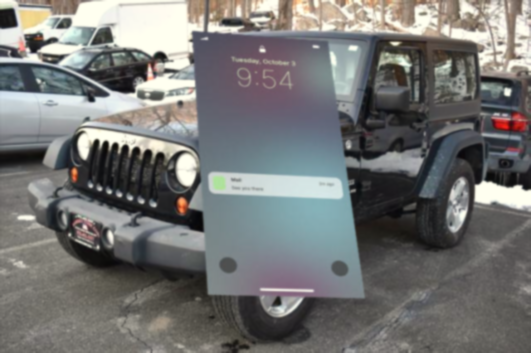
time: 9:54
